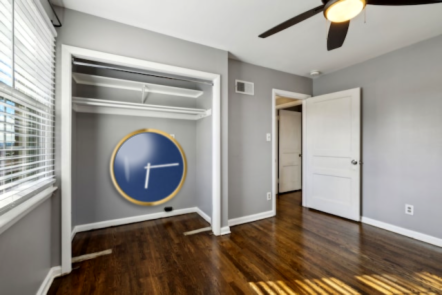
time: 6:14
